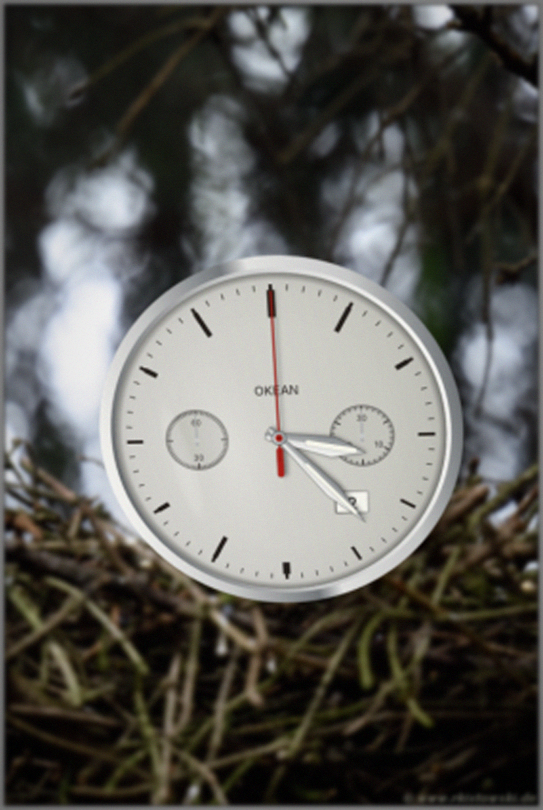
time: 3:23
